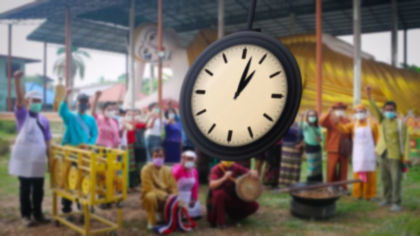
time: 1:02
